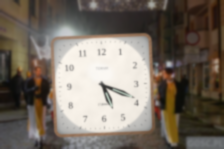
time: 5:19
